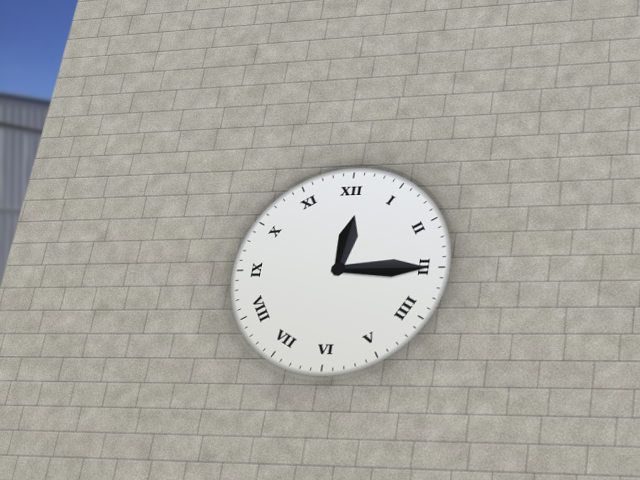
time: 12:15
